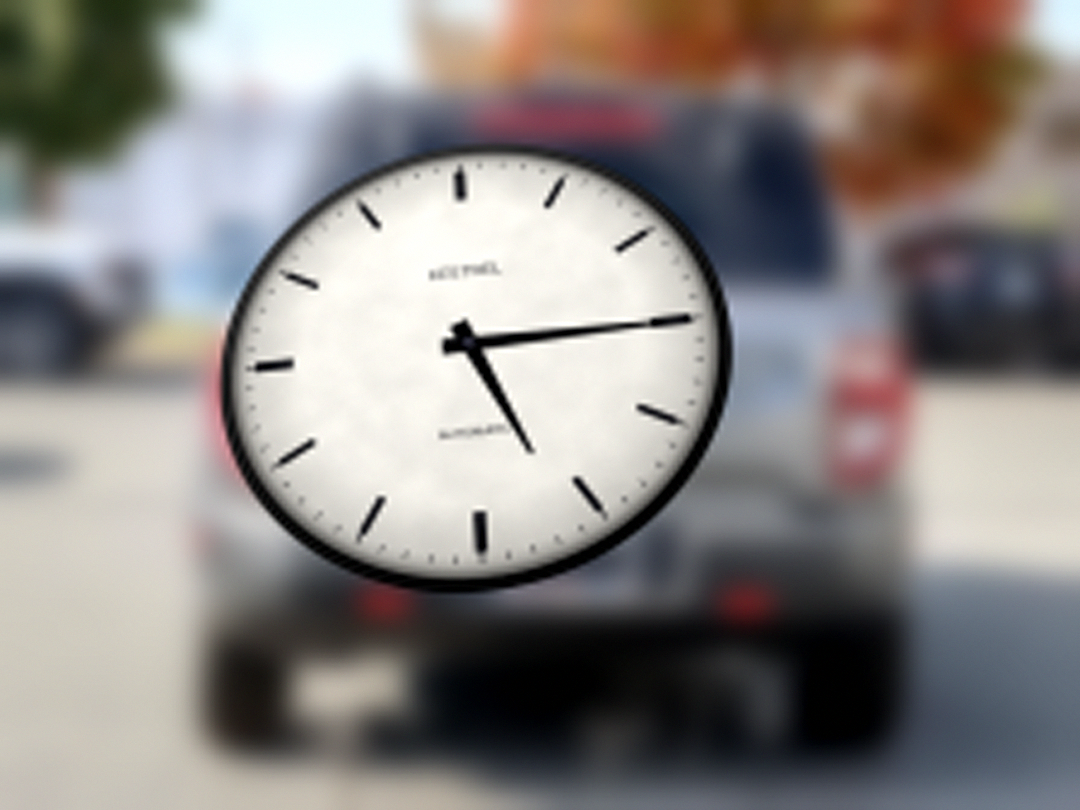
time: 5:15
